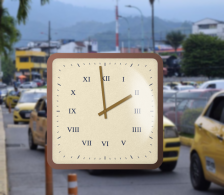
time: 1:59
